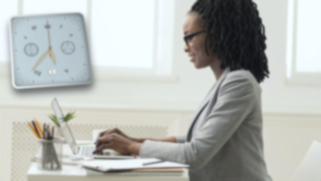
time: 5:37
